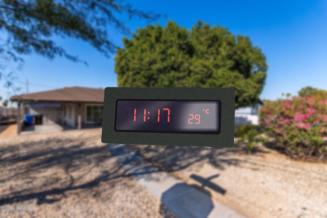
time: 11:17
